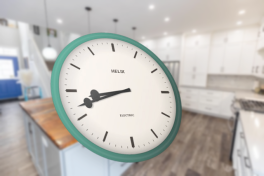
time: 8:42
